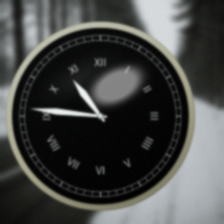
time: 10:46
